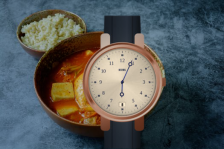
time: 6:04
